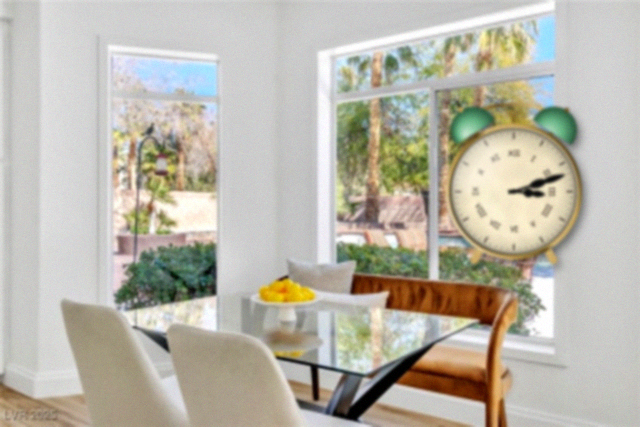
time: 3:12
